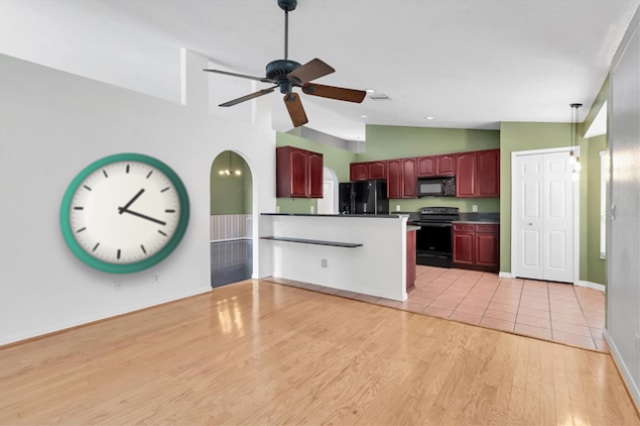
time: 1:18
